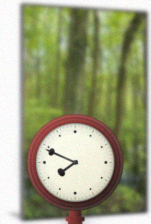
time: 7:49
